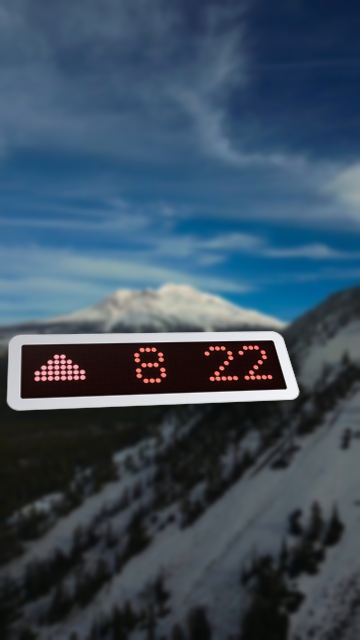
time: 8:22
